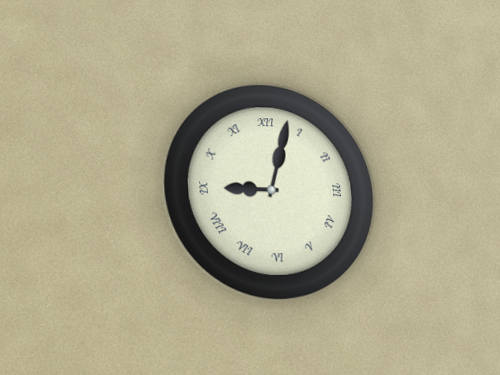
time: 9:03
